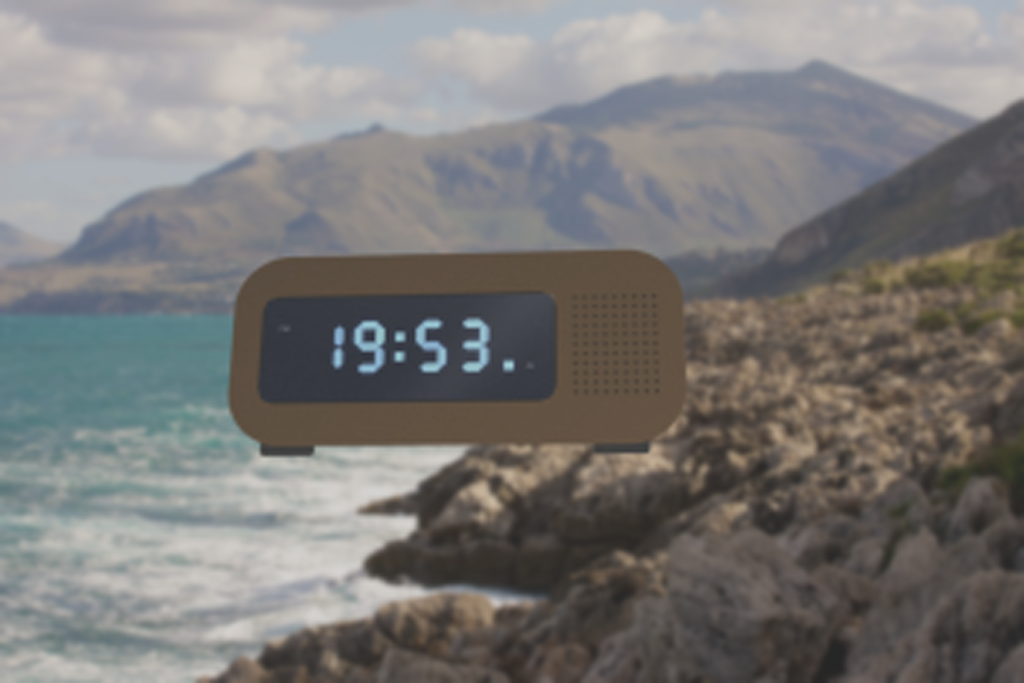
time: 19:53
